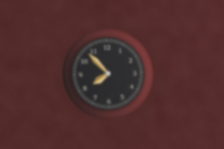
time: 7:53
